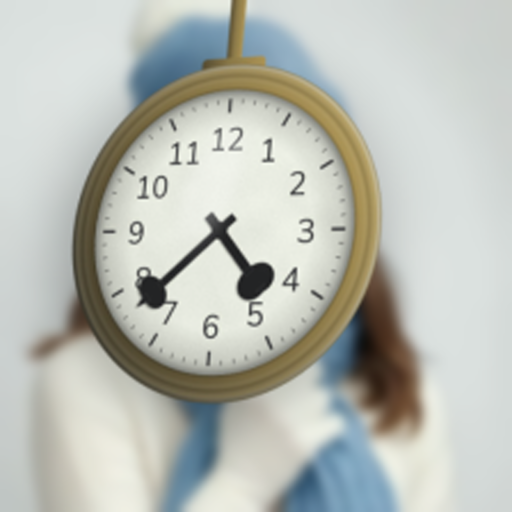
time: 4:38
